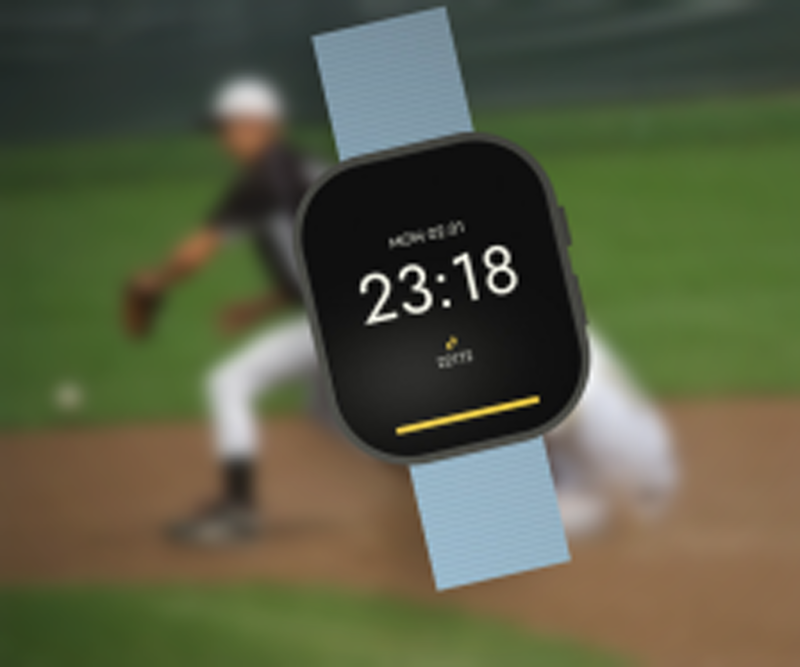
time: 23:18
